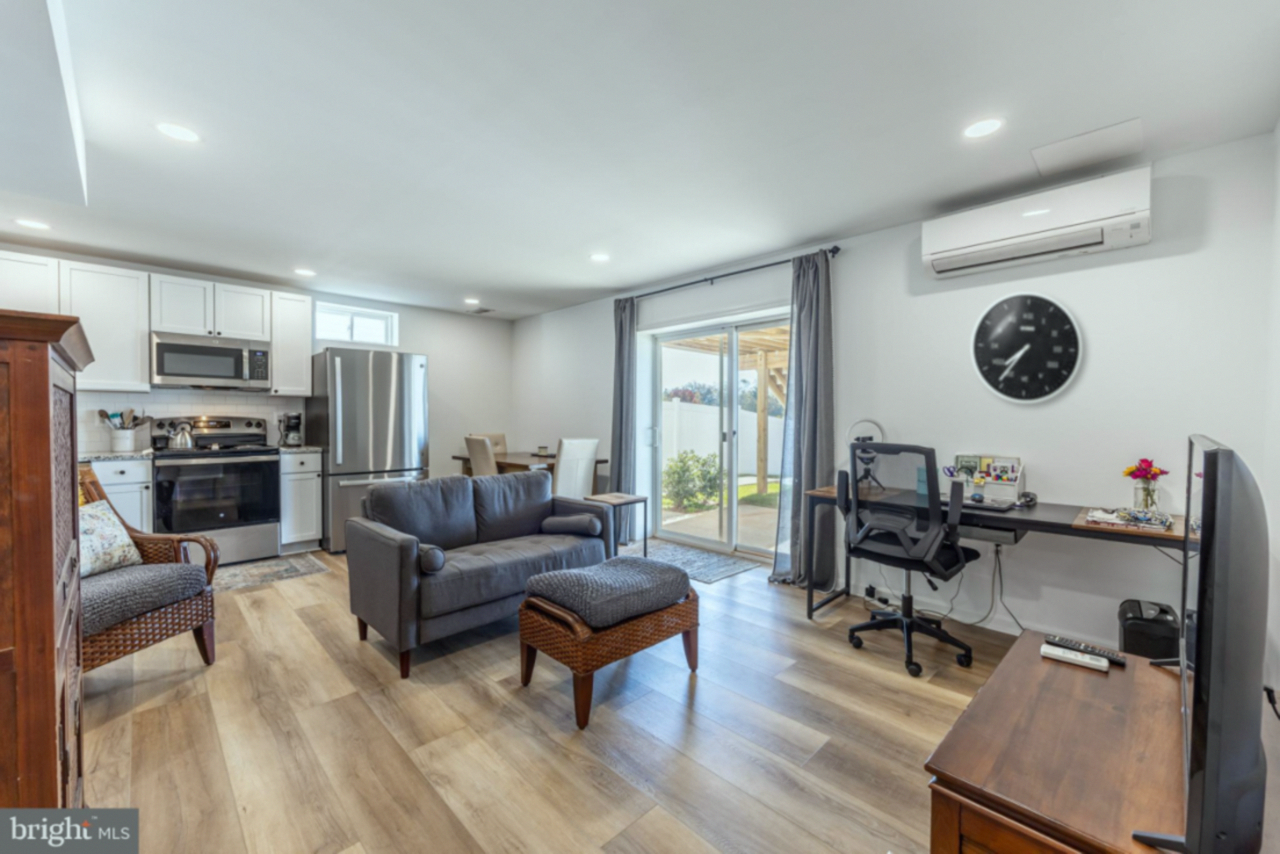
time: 7:36
